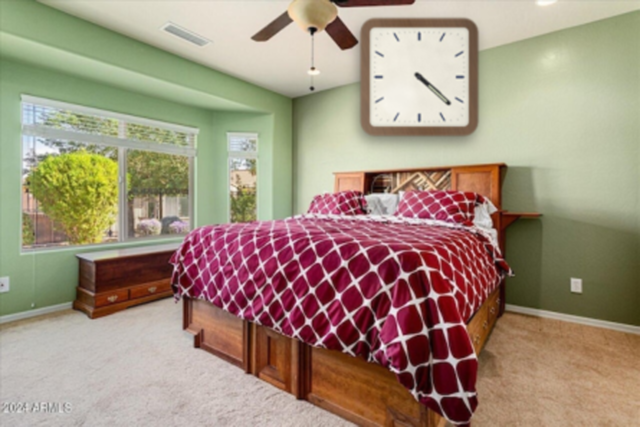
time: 4:22
